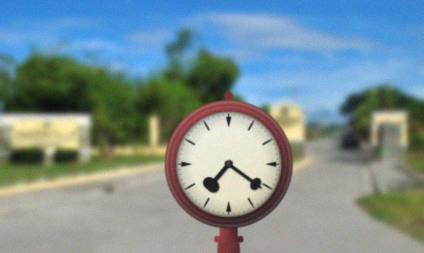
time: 7:21
